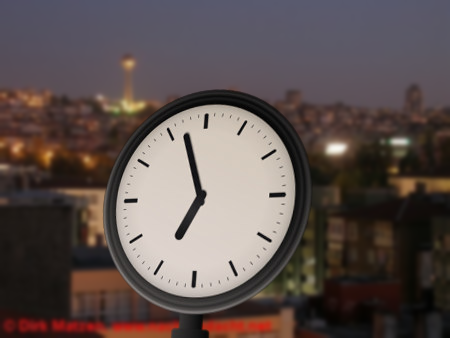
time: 6:57
